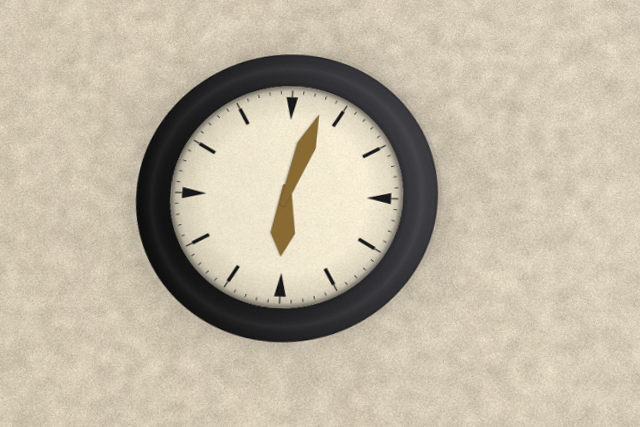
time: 6:03
